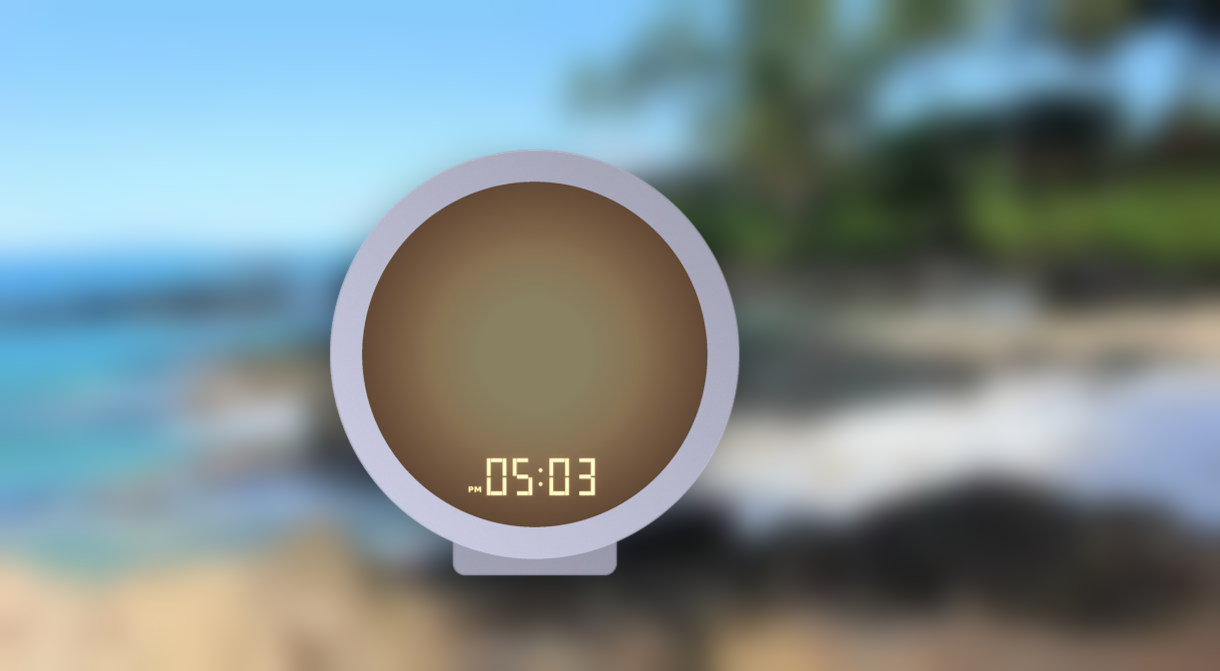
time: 5:03
